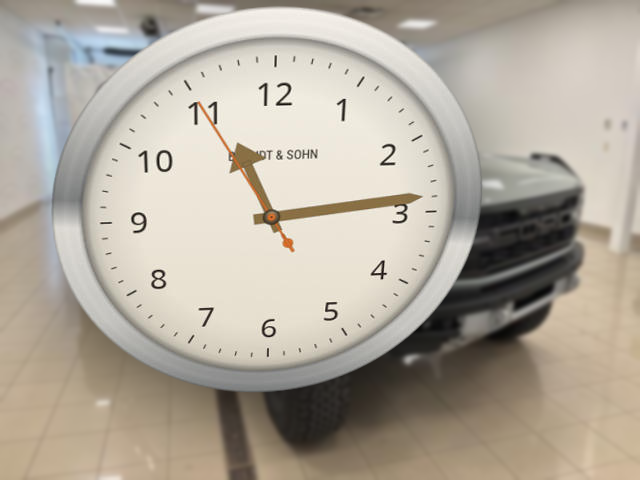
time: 11:13:55
